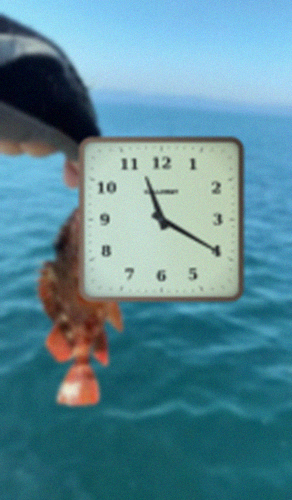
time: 11:20
